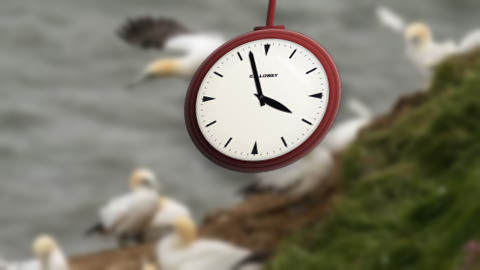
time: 3:57
